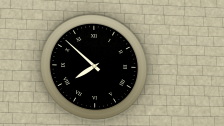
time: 7:52
